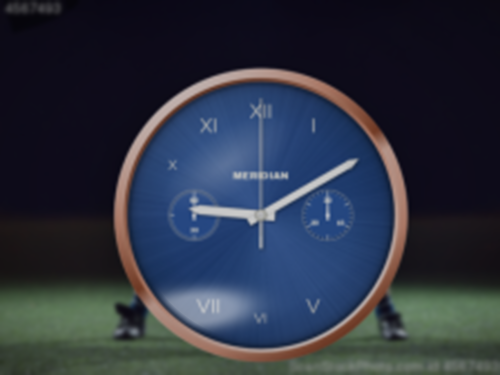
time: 9:10
